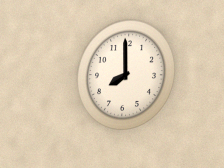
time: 7:59
